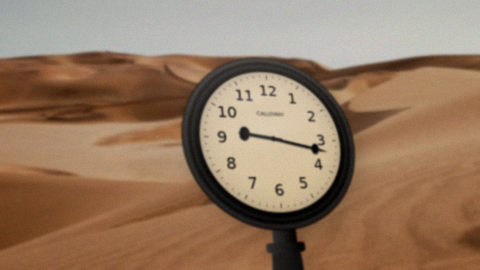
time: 9:17
